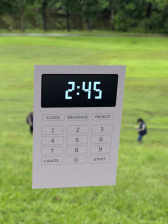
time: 2:45
